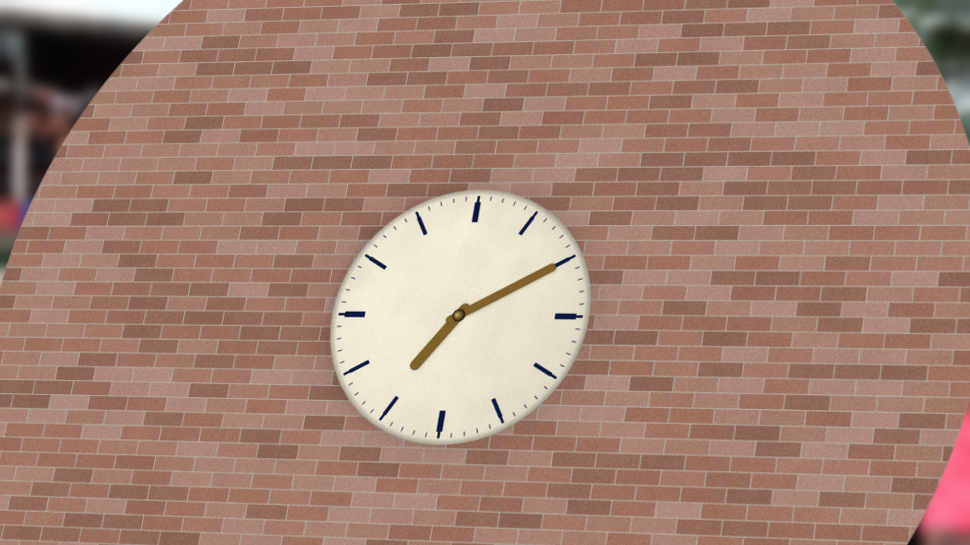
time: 7:10
